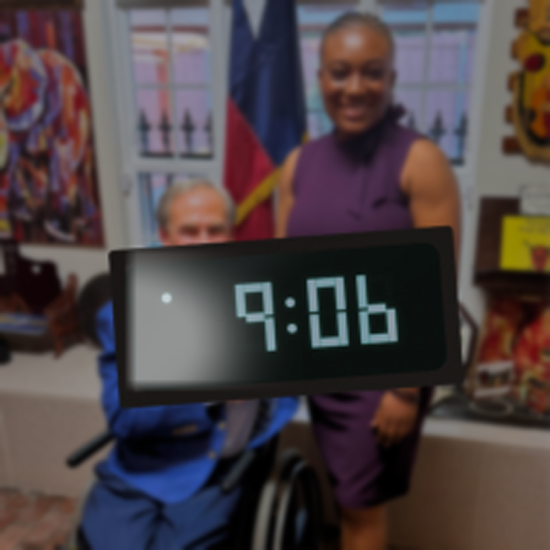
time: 9:06
